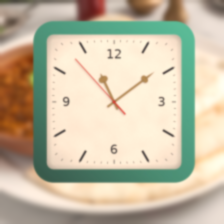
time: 11:08:53
